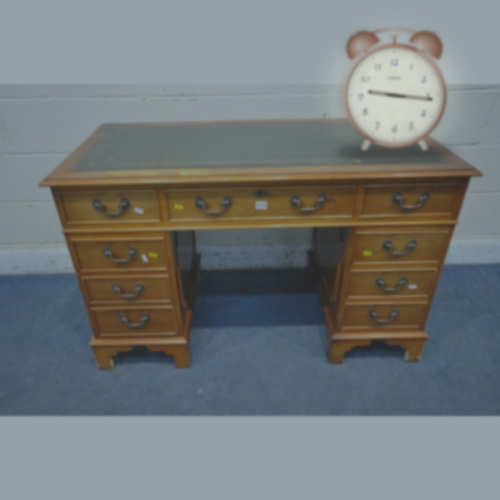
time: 9:16
